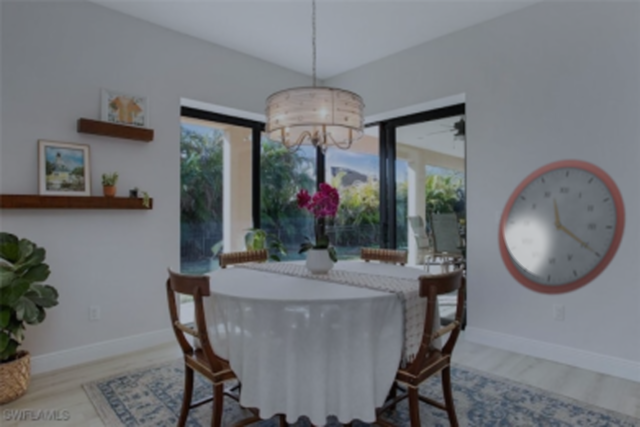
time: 11:20
